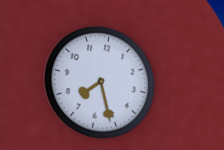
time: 7:26
